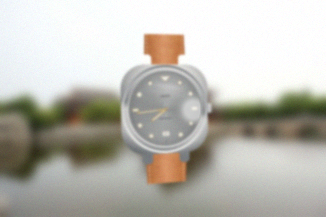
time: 7:44
